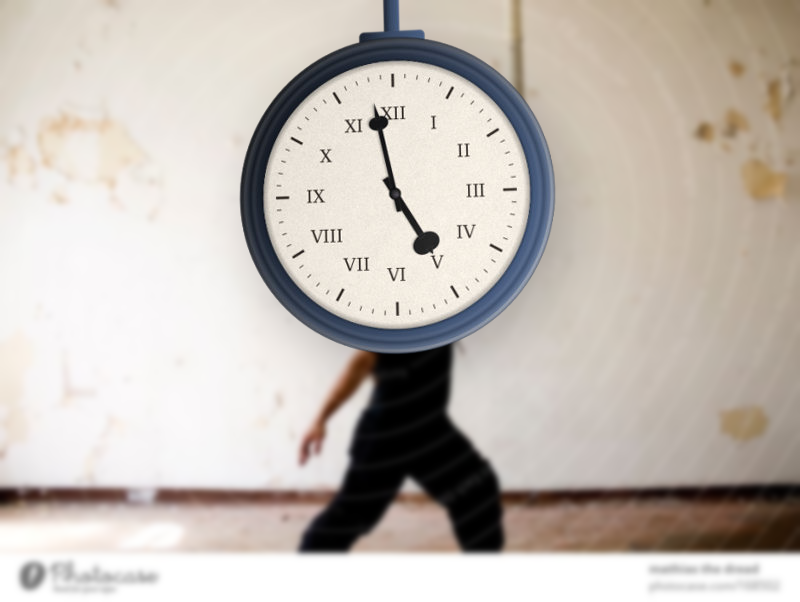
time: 4:58
